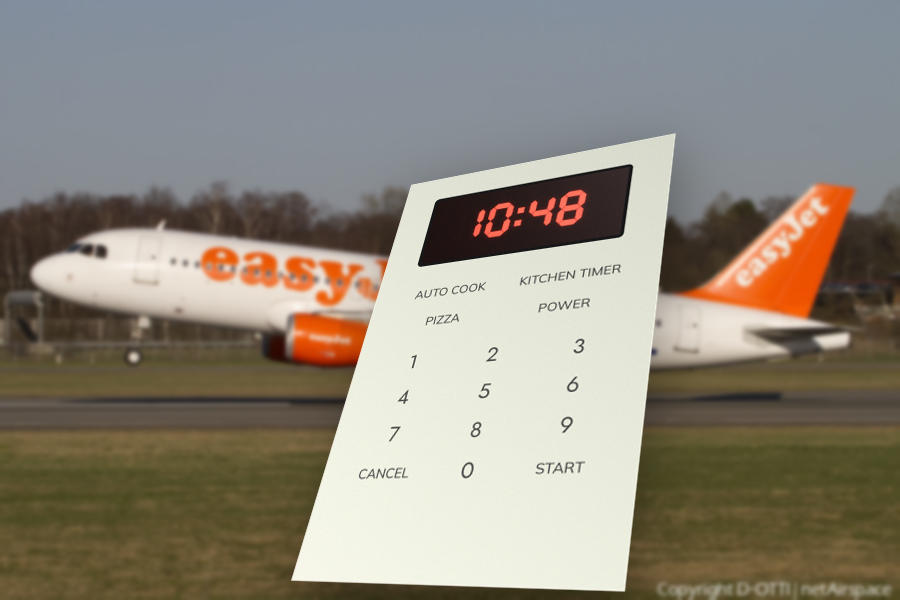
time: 10:48
